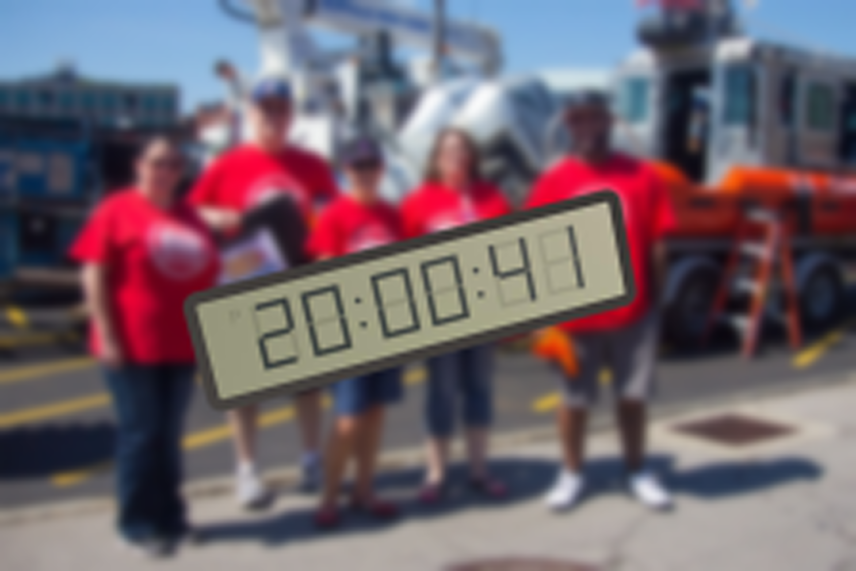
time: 20:00:41
